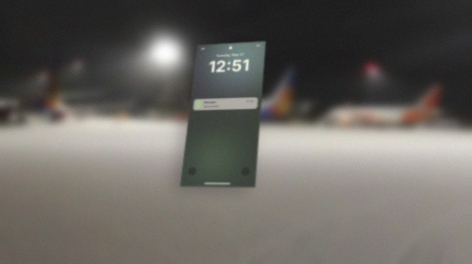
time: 12:51
